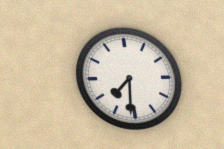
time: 7:31
